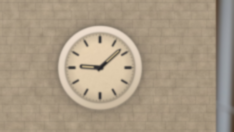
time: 9:08
